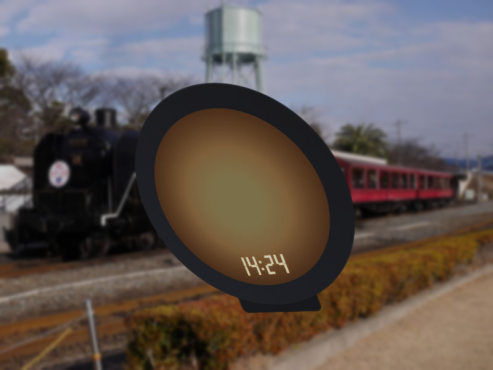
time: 14:24
